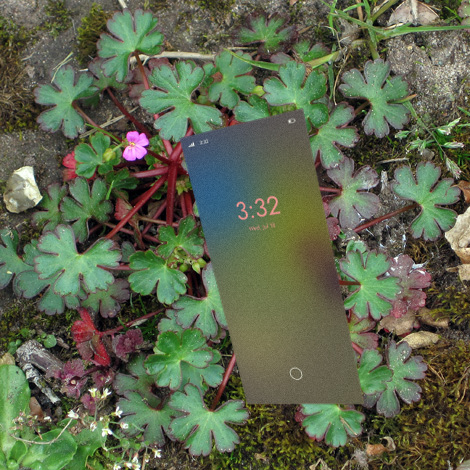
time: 3:32
